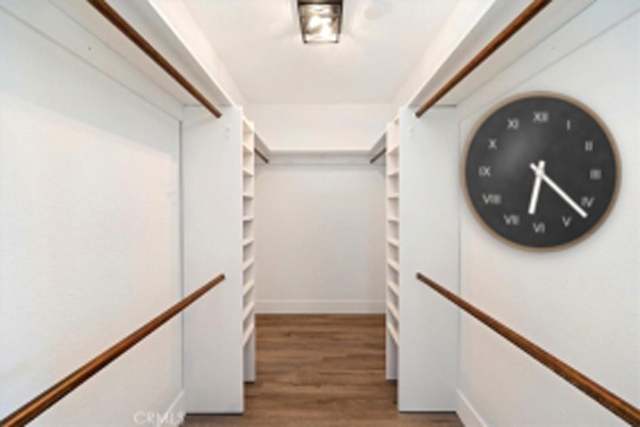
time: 6:22
